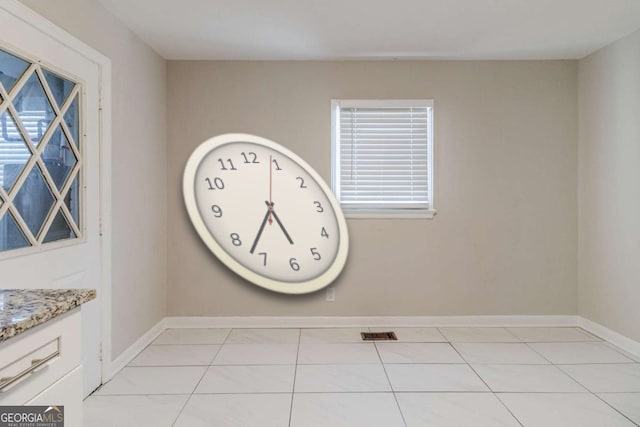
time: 5:37:04
